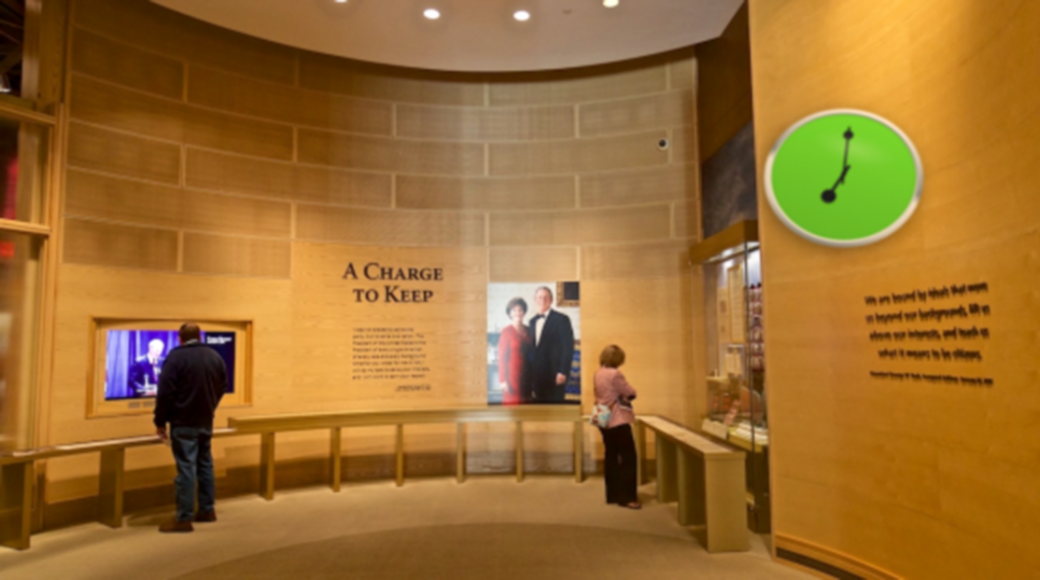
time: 7:01
